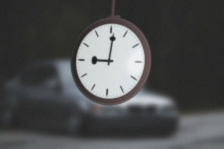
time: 9:01
